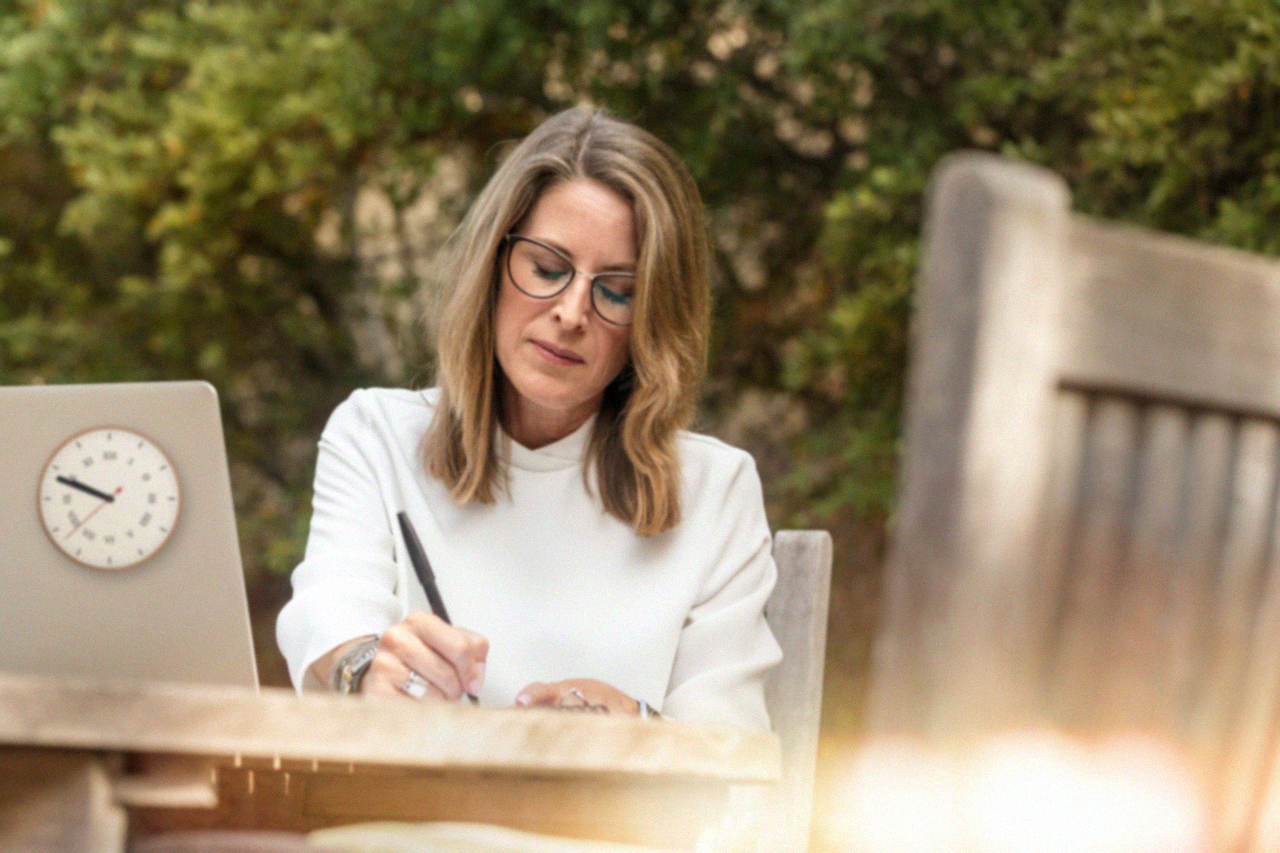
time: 9:48:38
